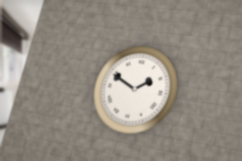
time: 1:49
